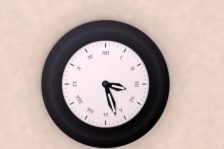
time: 3:27
